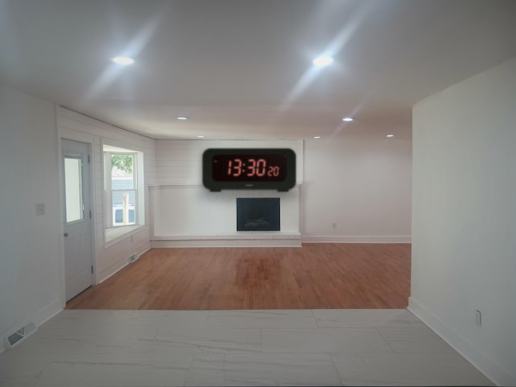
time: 13:30:20
